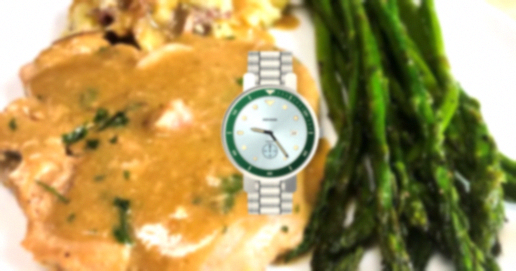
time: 9:24
